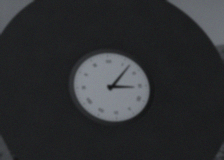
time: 3:07
